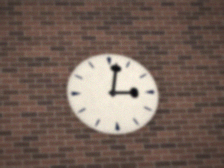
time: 3:02
